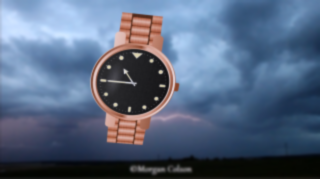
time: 10:45
